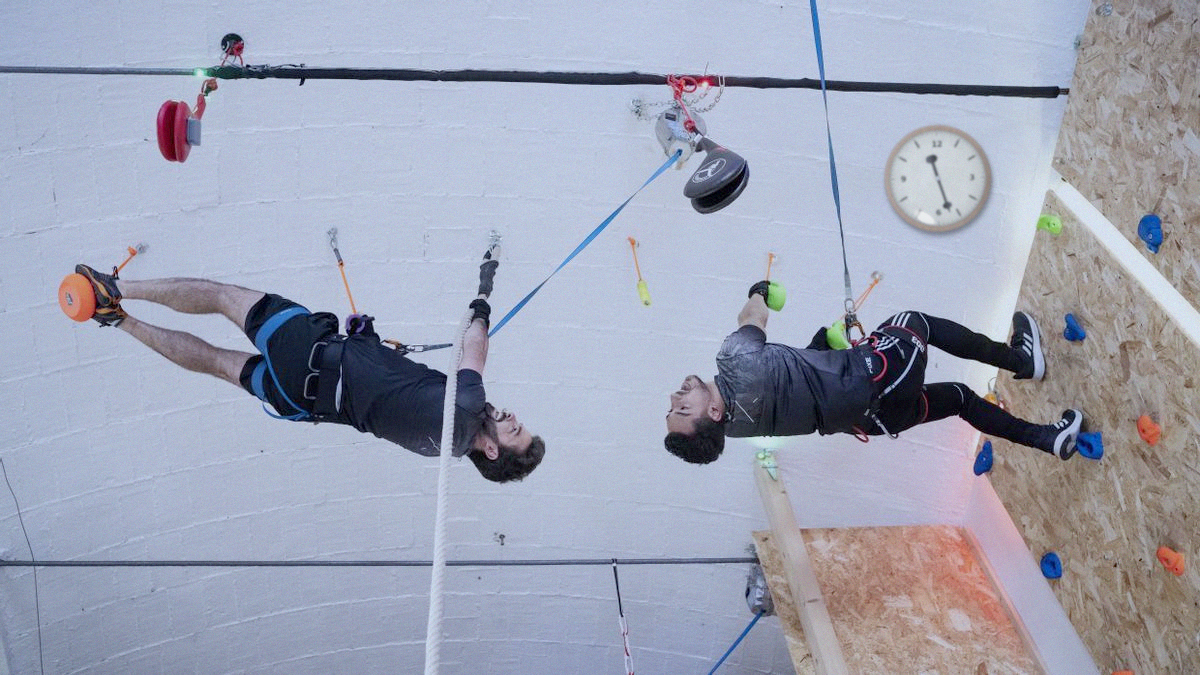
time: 11:27
